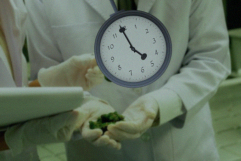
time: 4:59
